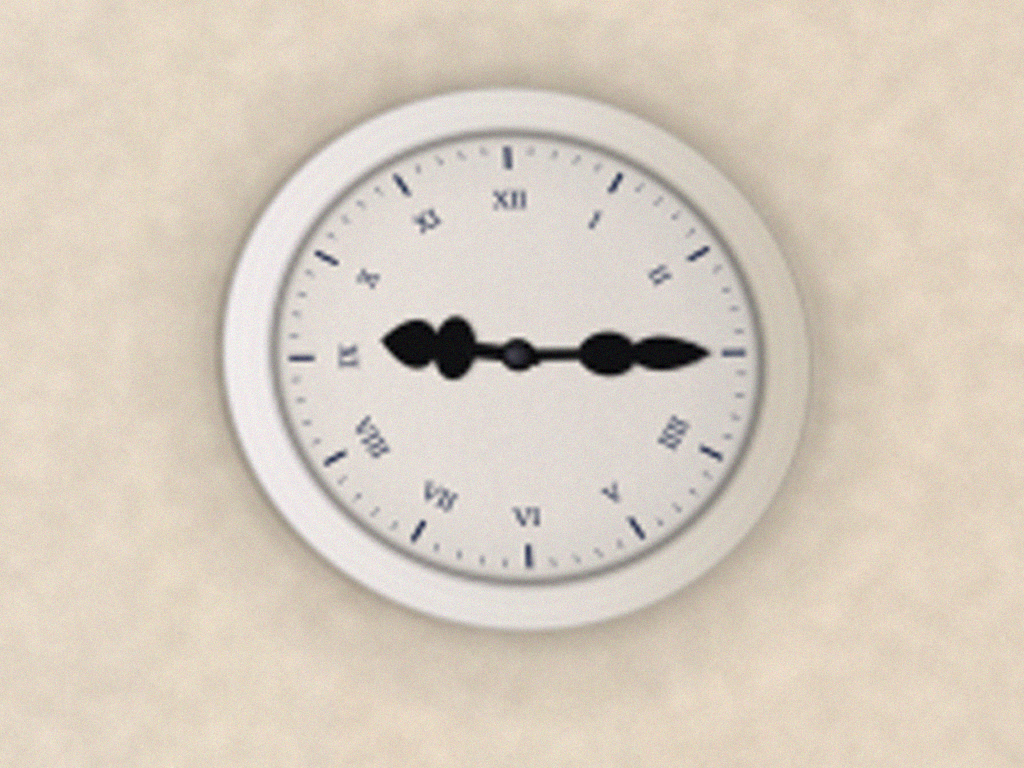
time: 9:15
